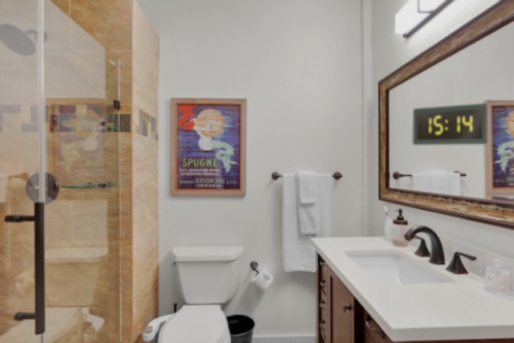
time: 15:14
